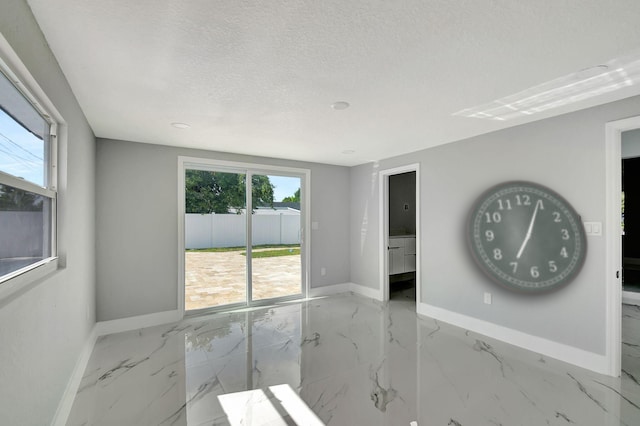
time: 7:04
